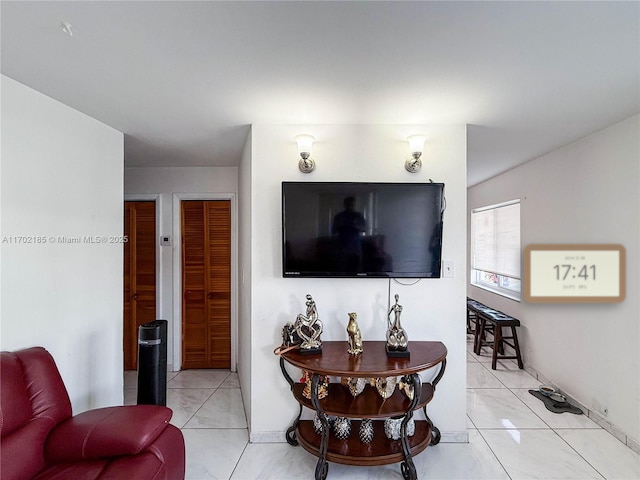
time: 17:41
